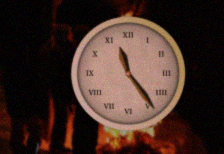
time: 11:24
